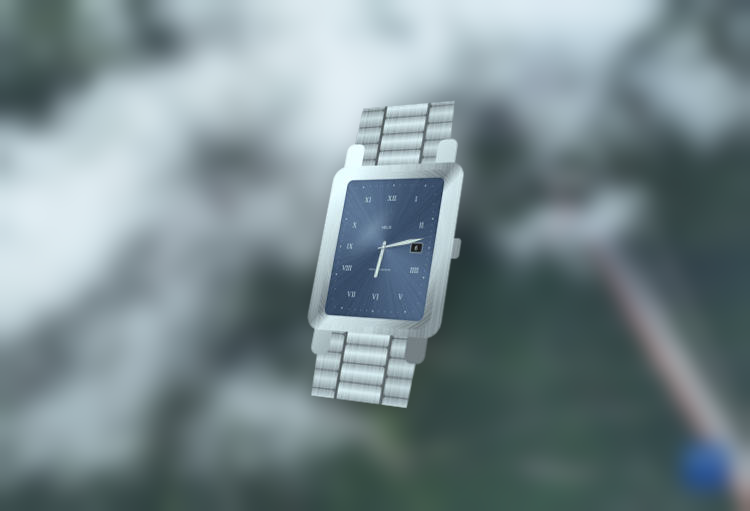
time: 6:13
